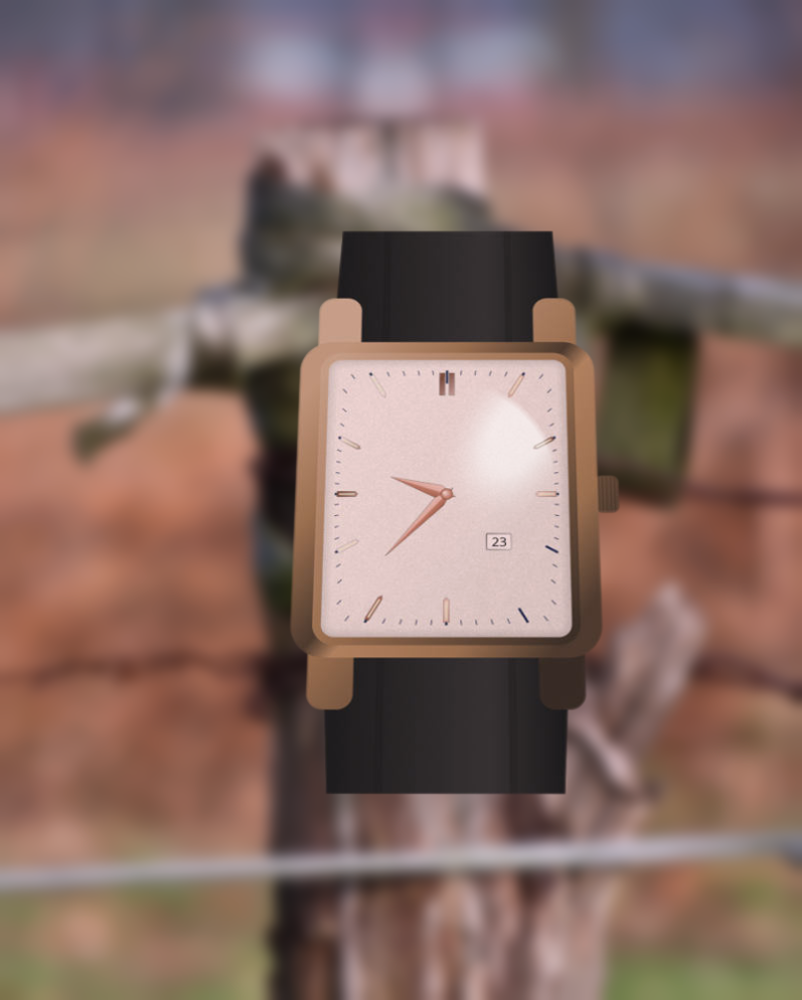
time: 9:37
